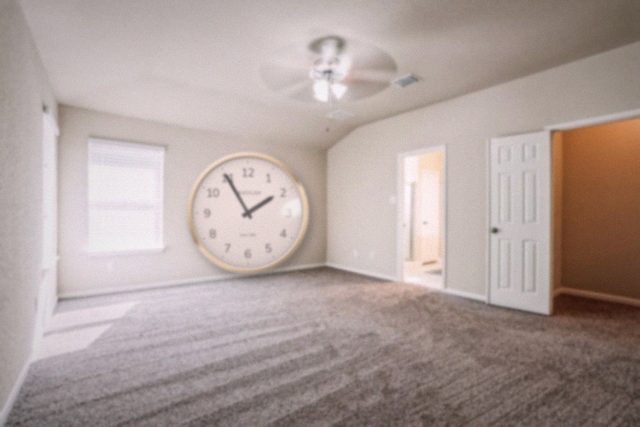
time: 1:55
